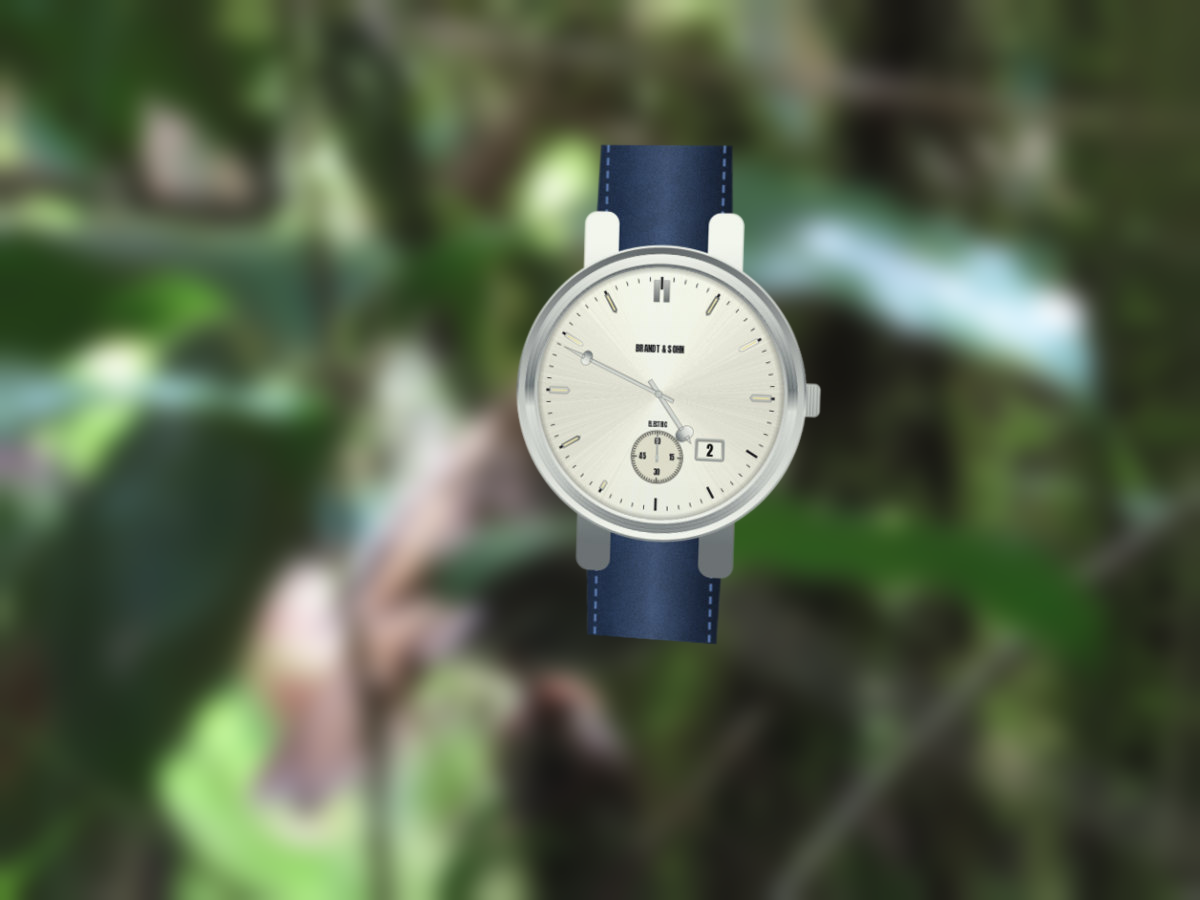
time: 4:49
